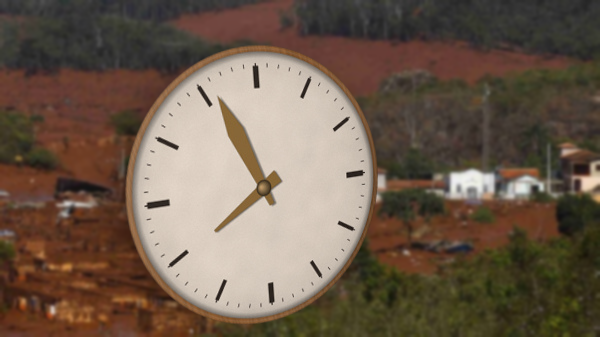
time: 7:56
